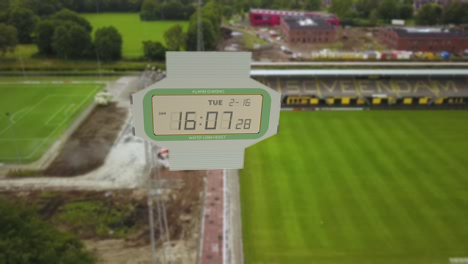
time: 16:07:28
